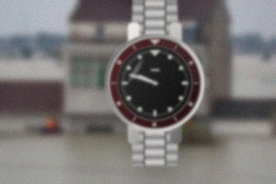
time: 9:48
